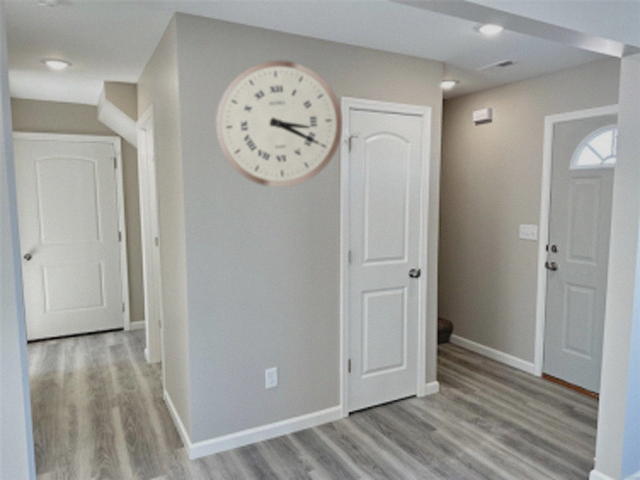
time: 3:20
